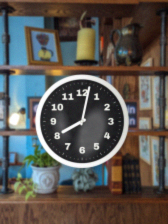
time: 8:02
